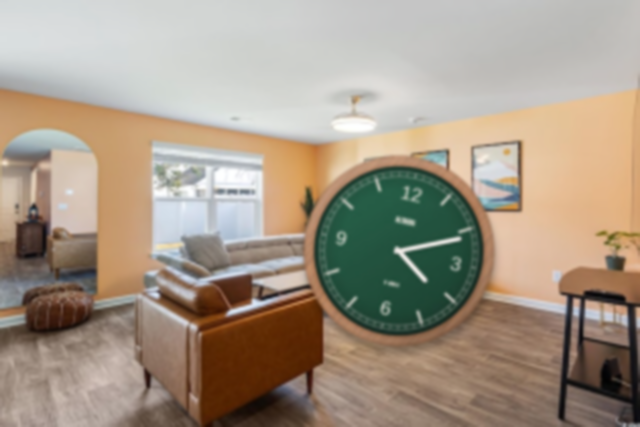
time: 4:11
